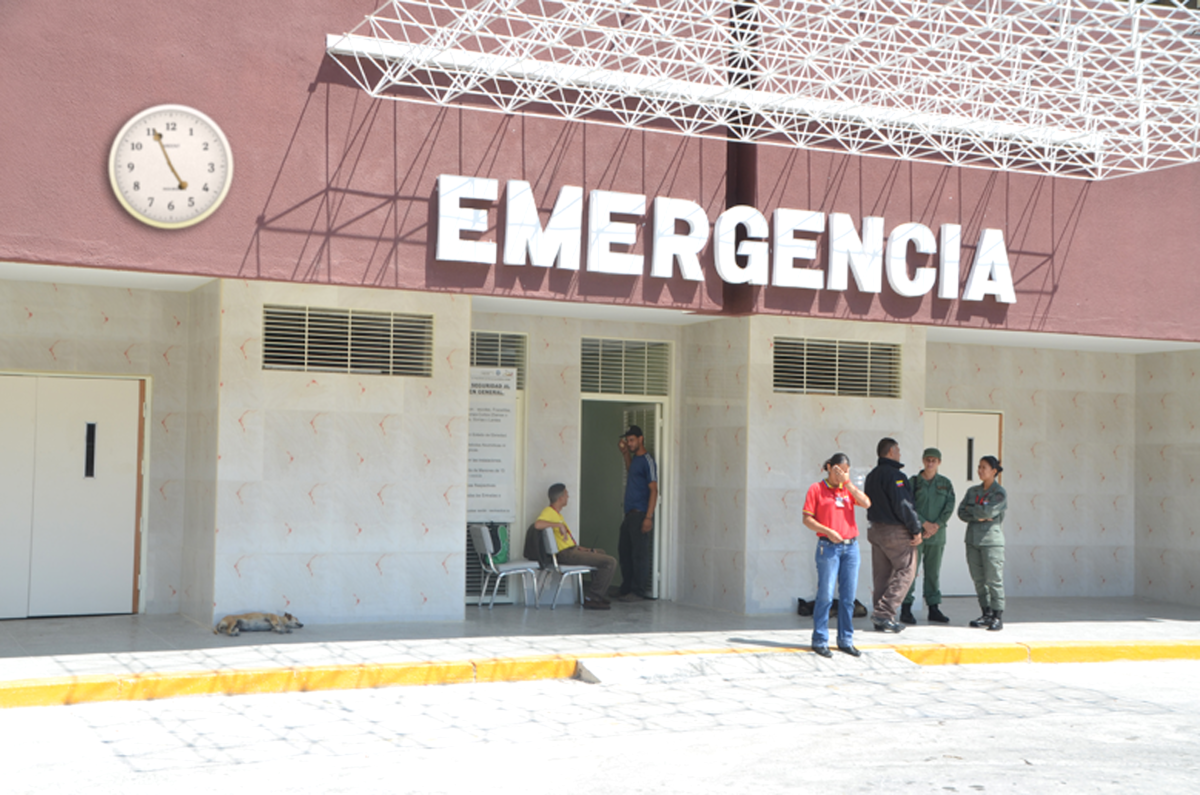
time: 4:56
